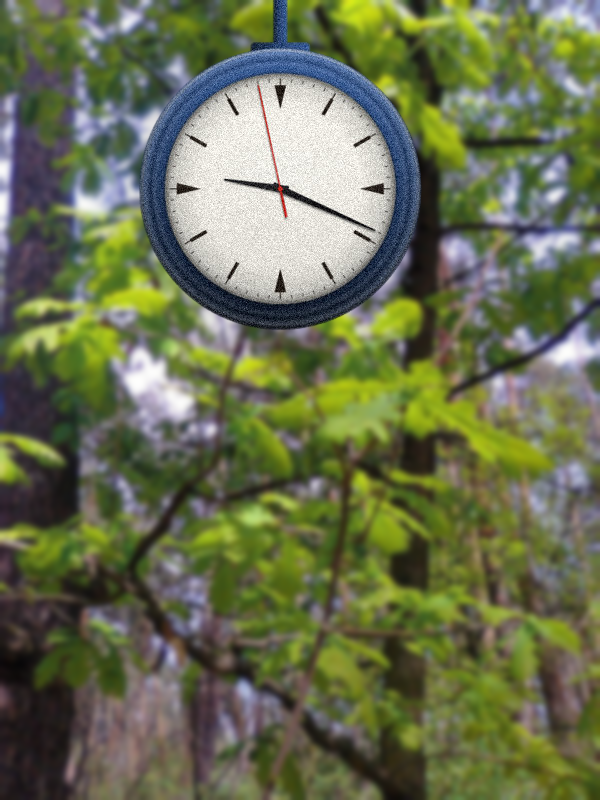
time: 9:18:58
